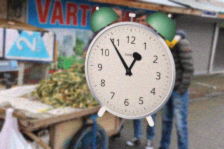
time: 12:54
